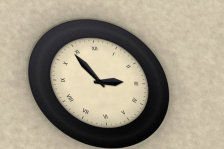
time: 2:54
